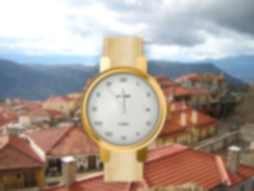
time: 11:54
